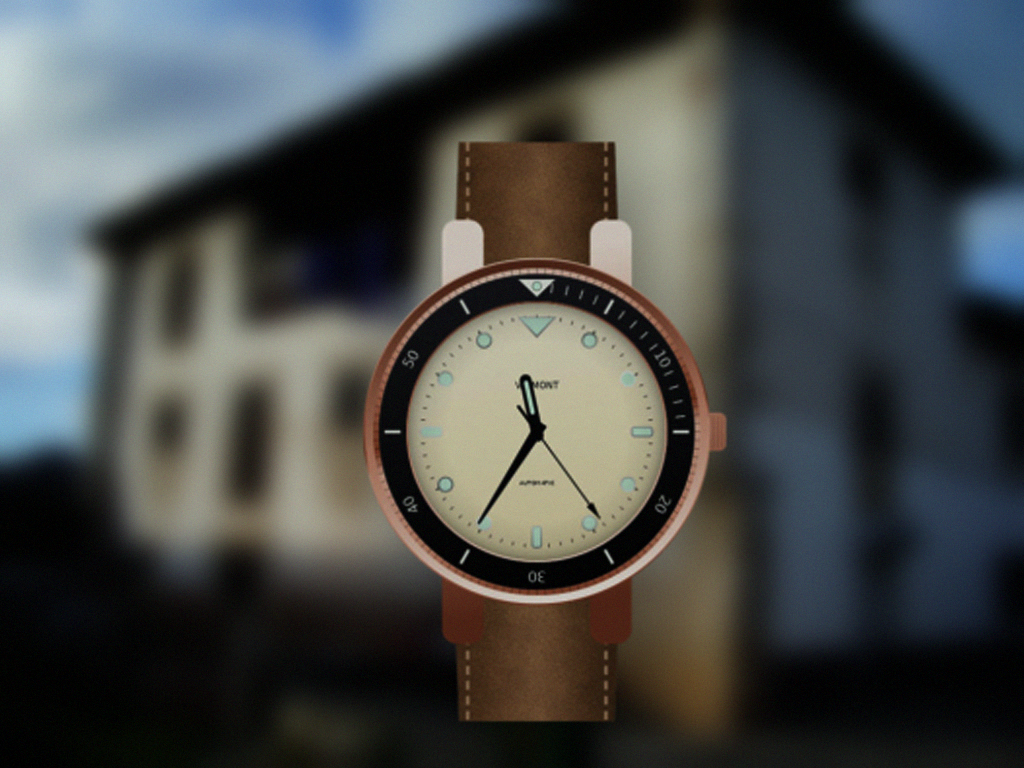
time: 11:35:24
